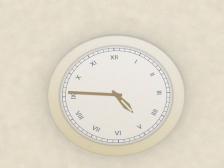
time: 4:46
